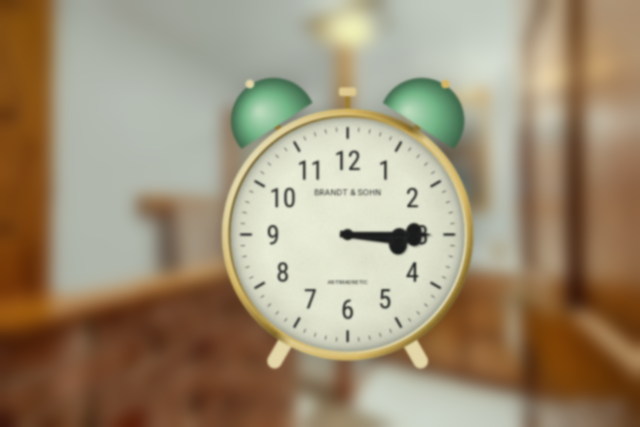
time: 3:15
